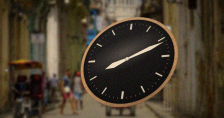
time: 8:11
